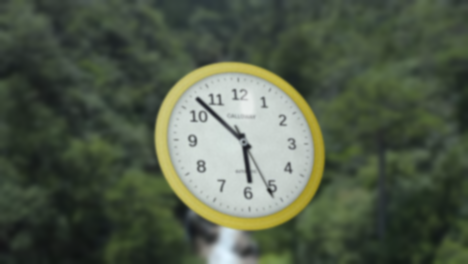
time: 5:52:26
